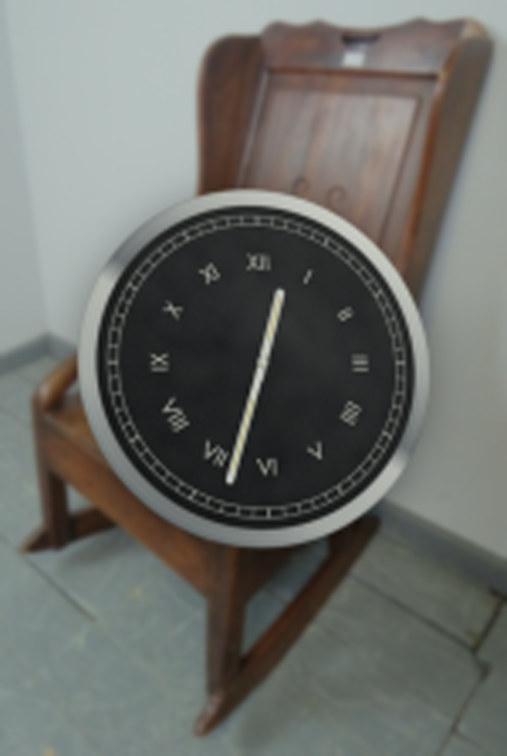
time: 12:33
